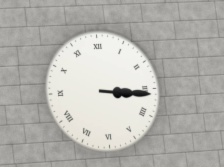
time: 3:16
